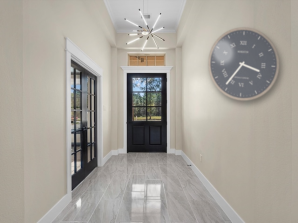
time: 3:36
